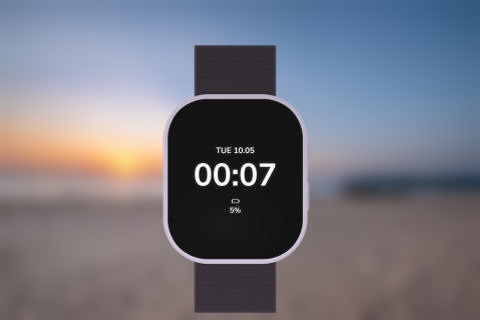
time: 0:07
